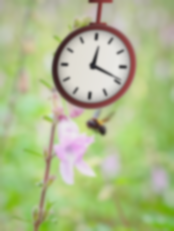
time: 12:19
